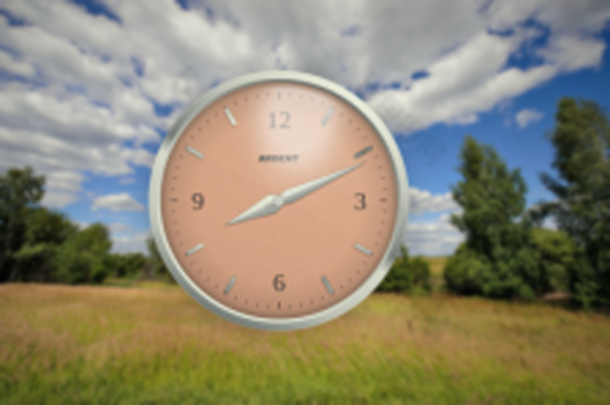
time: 8:11
